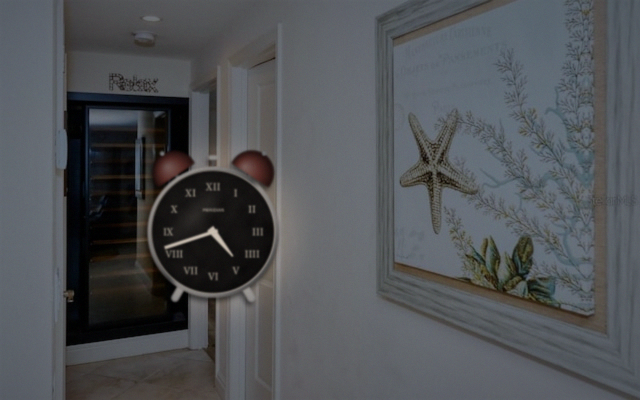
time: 4:42
